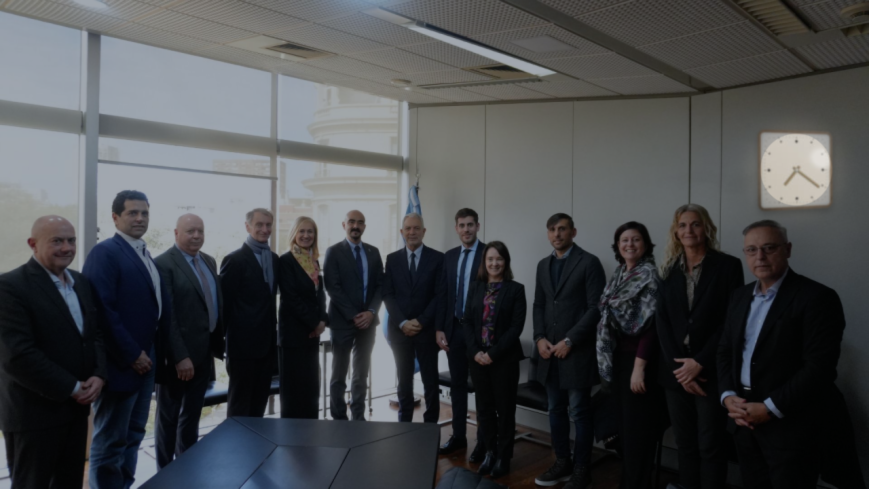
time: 7:21
